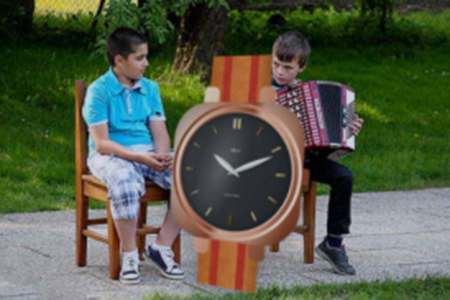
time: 10:11
